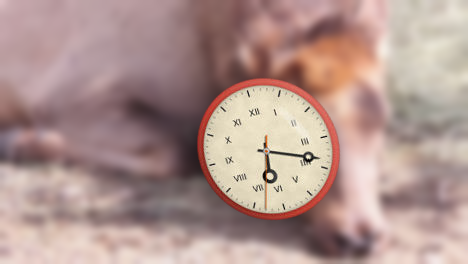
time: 6:18:33
